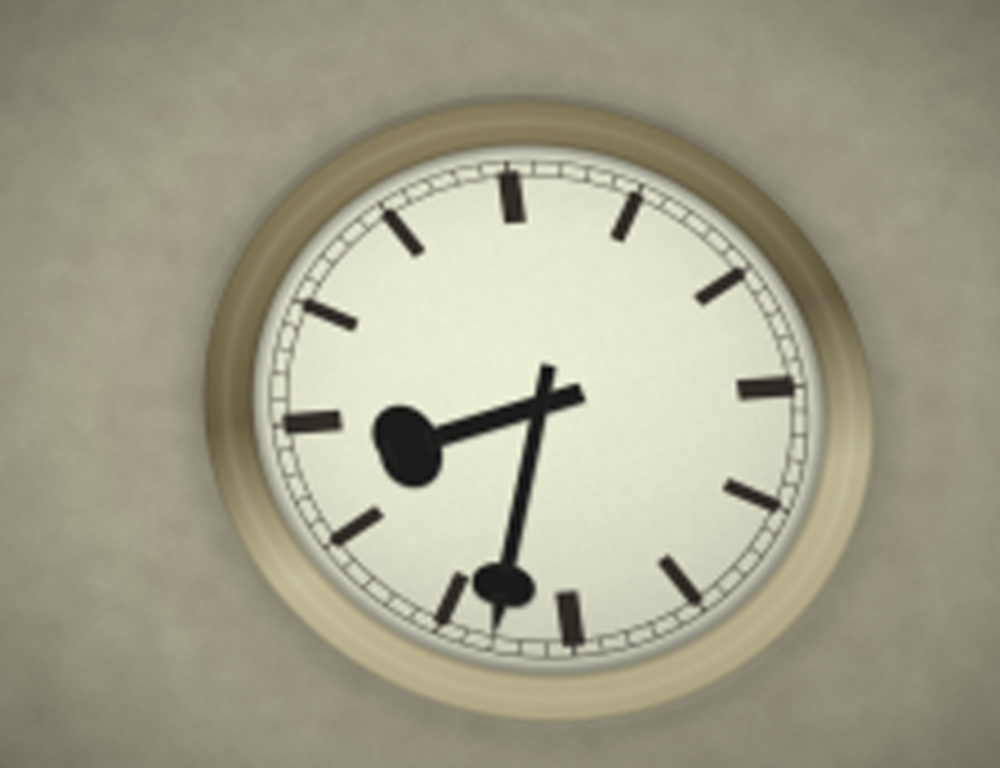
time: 8:33
